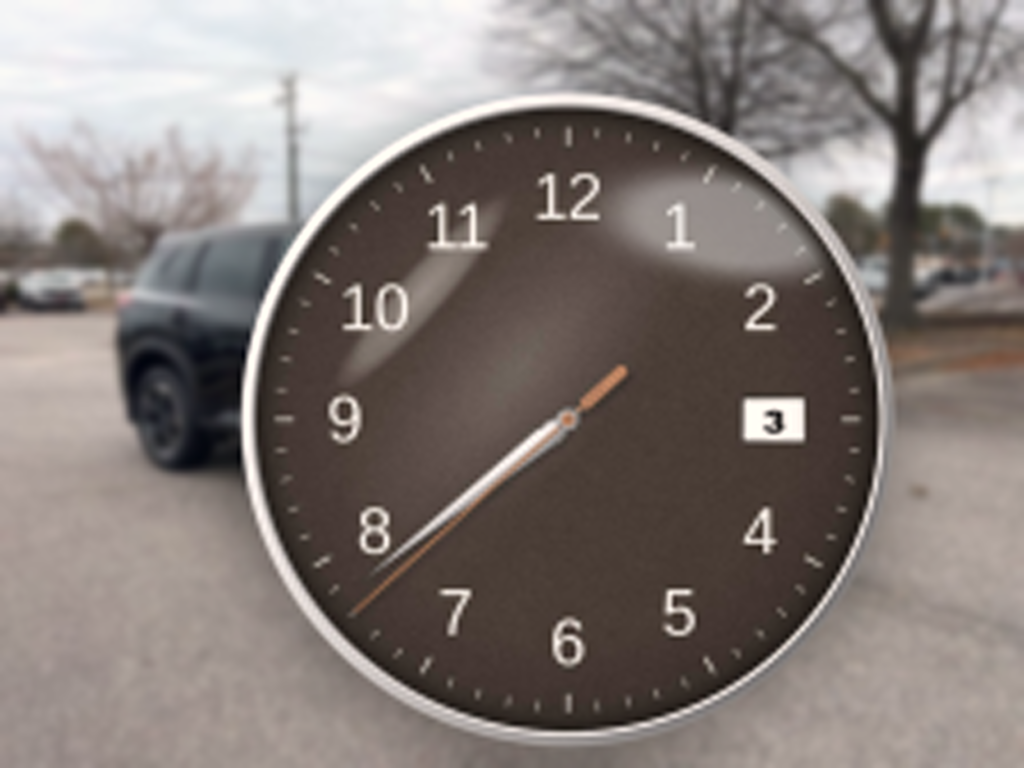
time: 7:38:38
